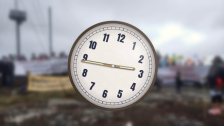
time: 2:44
